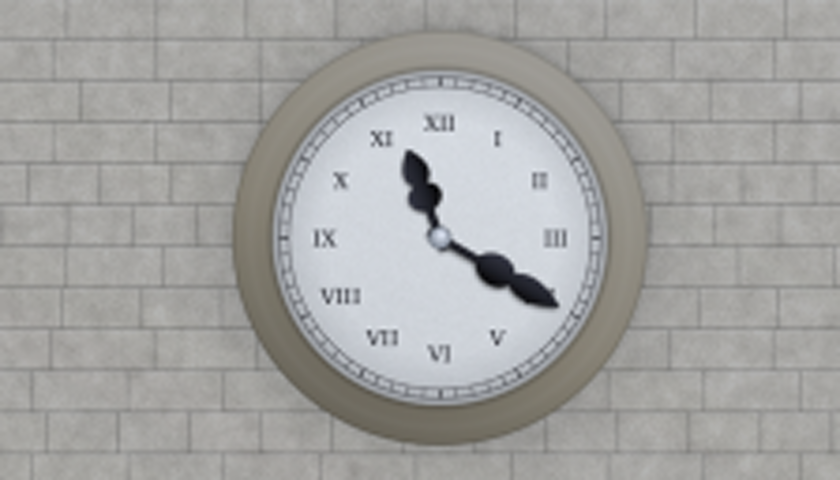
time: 11:20
